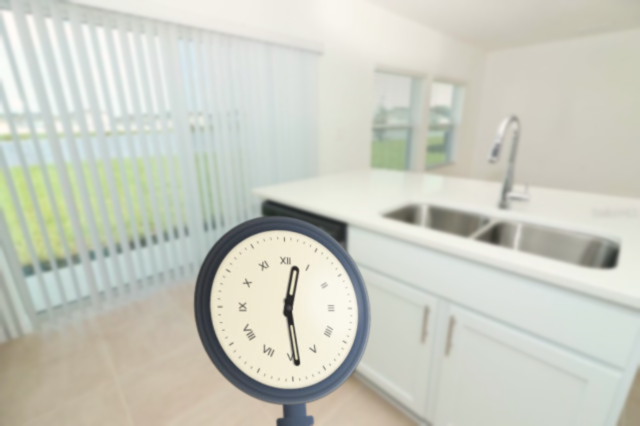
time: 12:29
